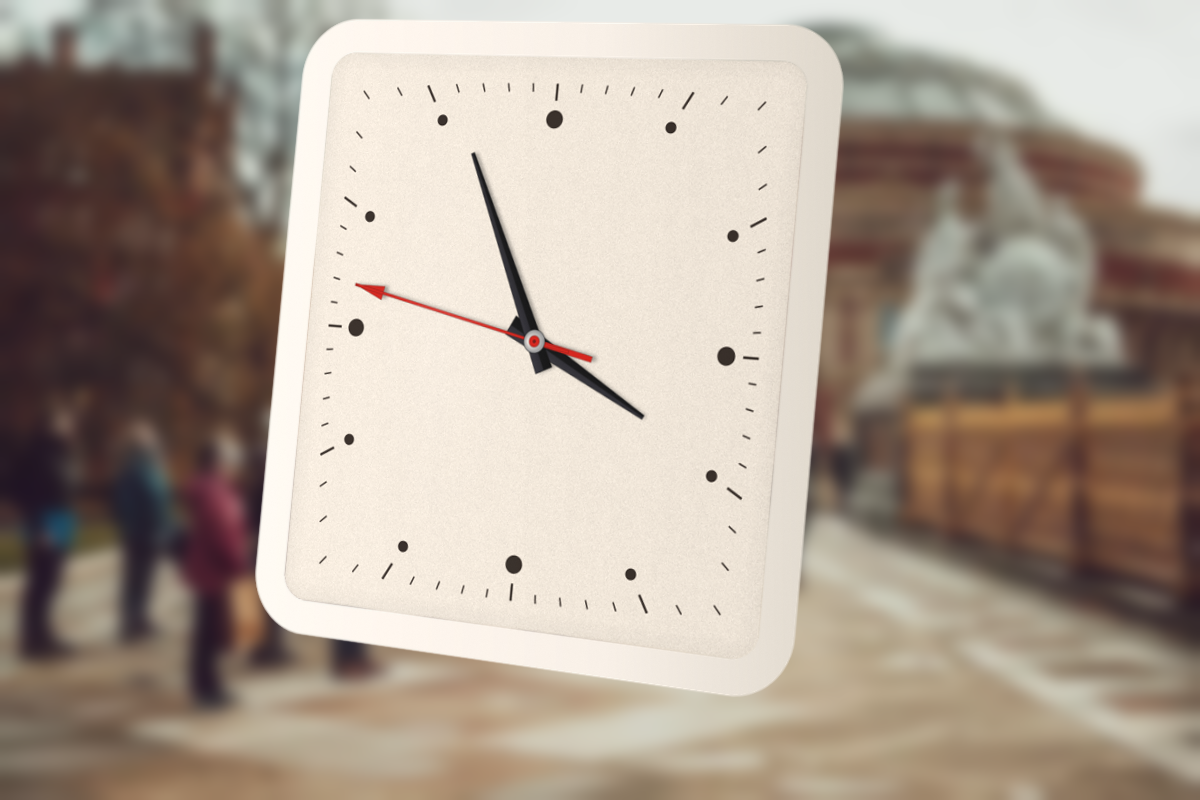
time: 3:55:47
